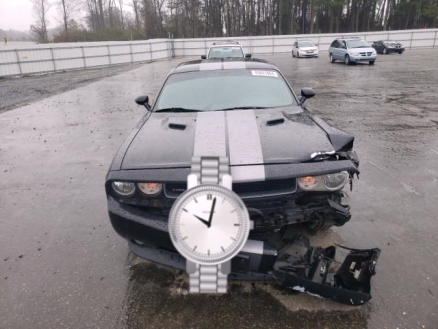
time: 10:02
